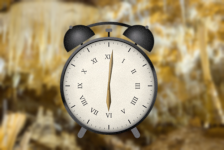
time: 6:01
